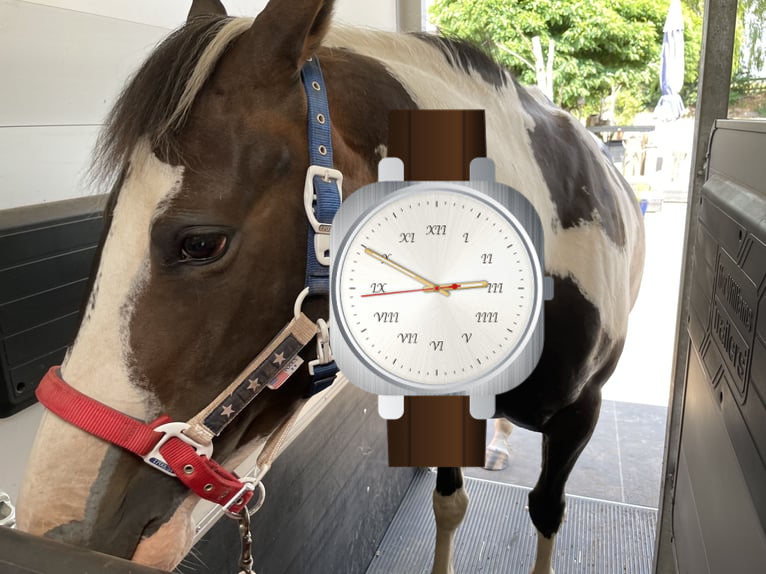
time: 2:49:44
